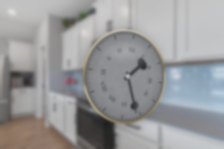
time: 1:26
